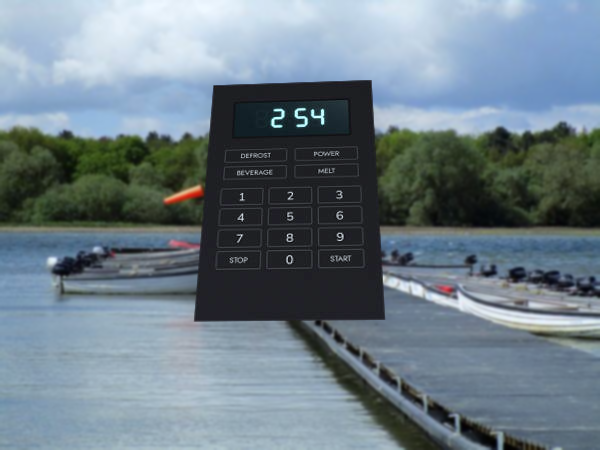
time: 2:54
